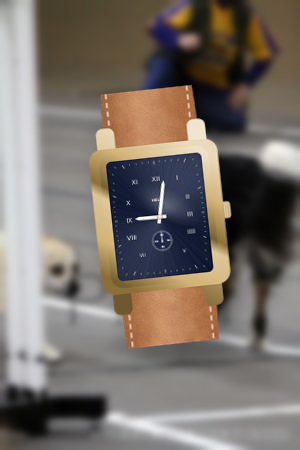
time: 9:02
